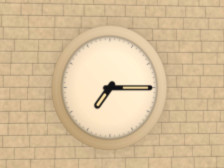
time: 7:15
